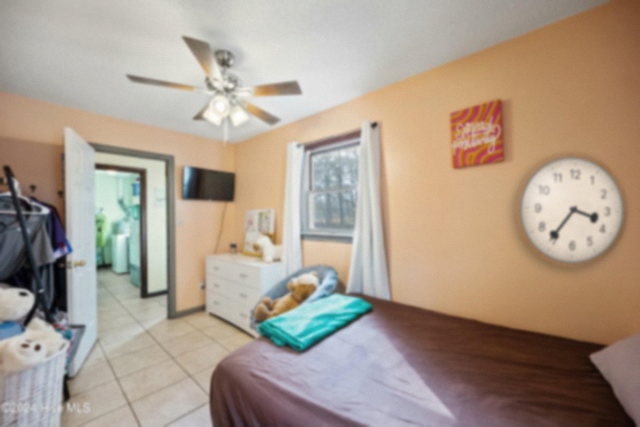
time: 3:36
